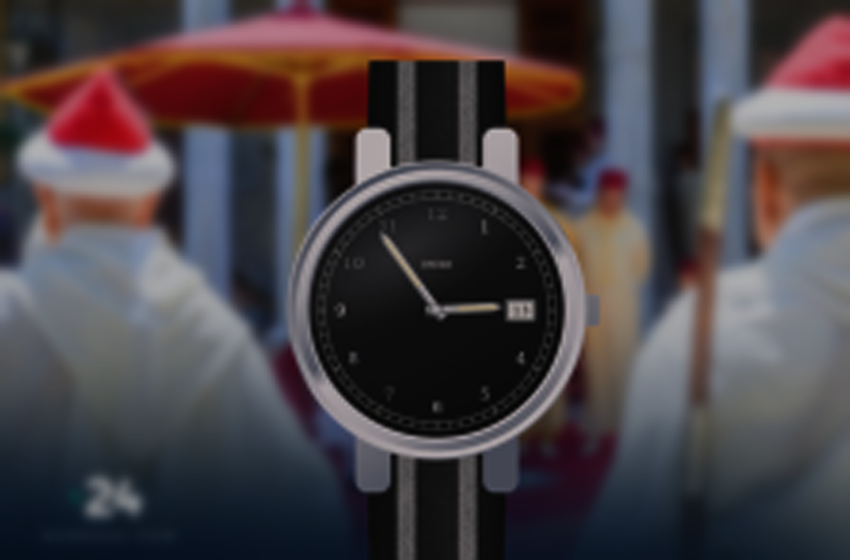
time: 2:54
